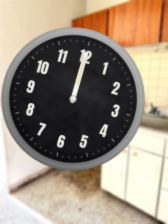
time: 12:00
